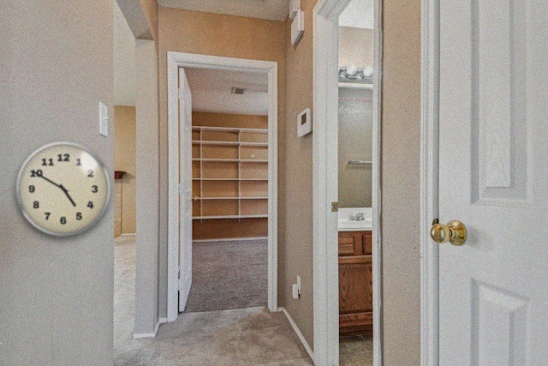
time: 4:50
